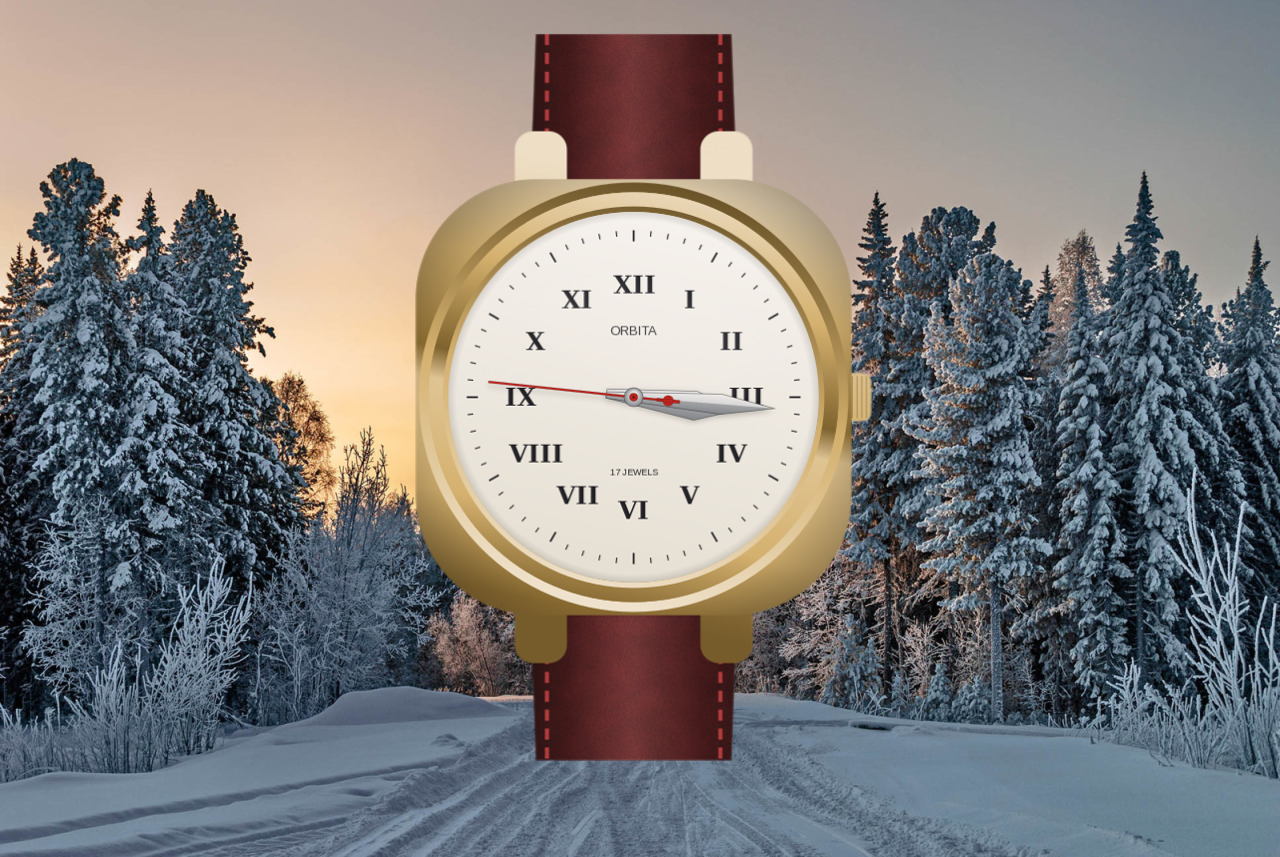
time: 3:15:46
